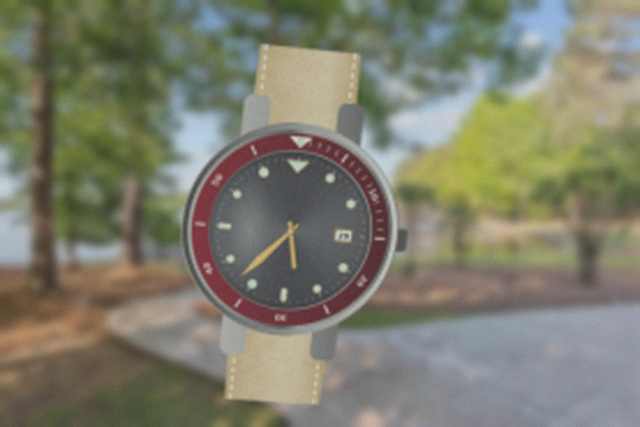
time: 5:37
